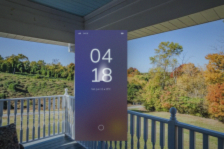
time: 4:18
